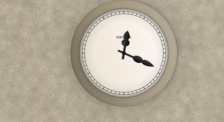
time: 12:19
